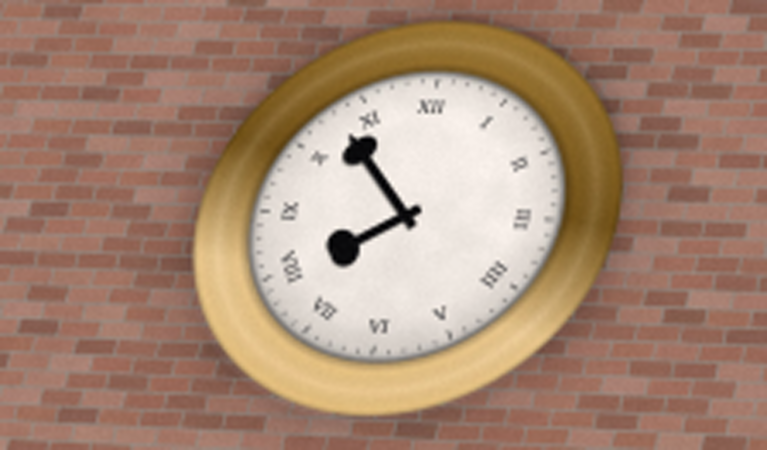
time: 7:53
